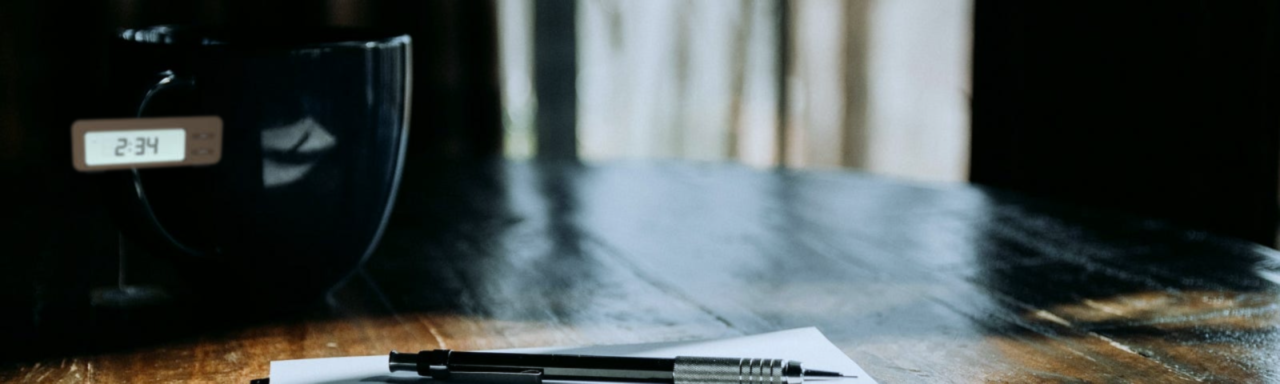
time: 2:34
